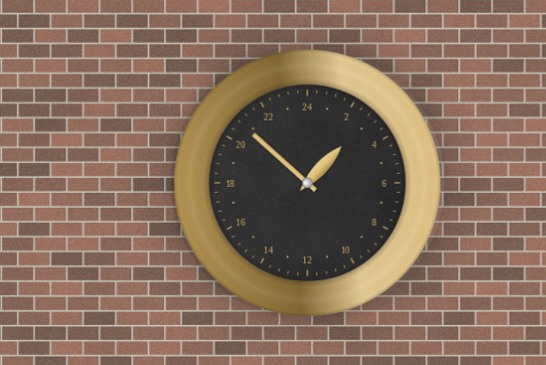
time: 2:52
